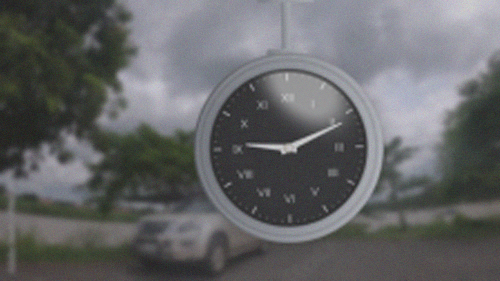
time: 9:11
